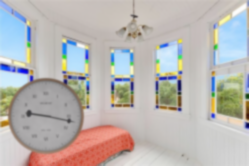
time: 9:17
